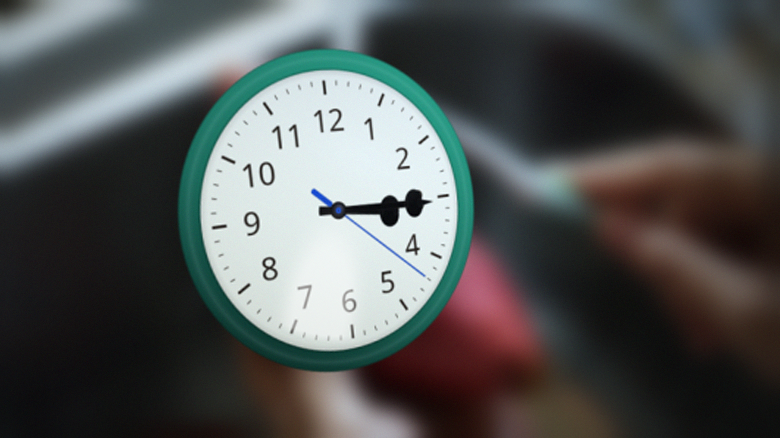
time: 3:15:22
